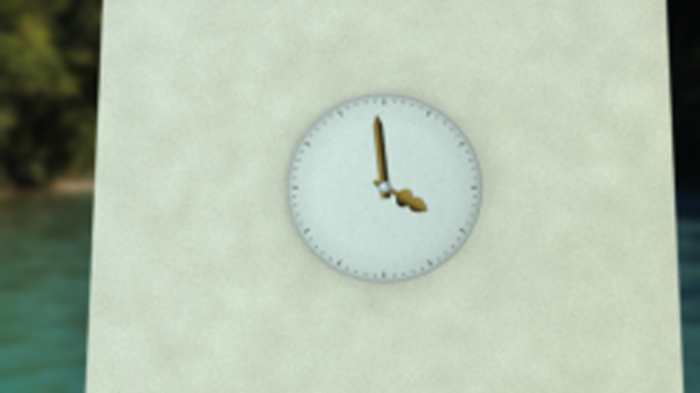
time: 3:59
